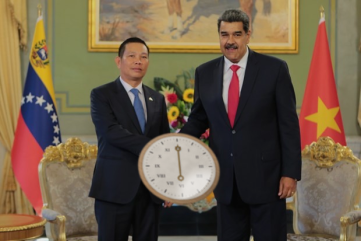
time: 6:00
